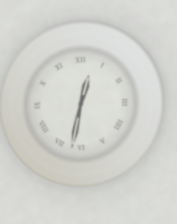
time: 12:32
